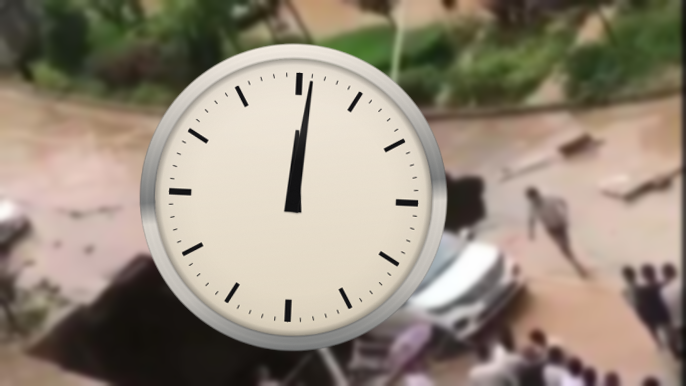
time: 12:01
